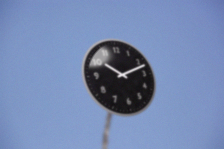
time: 10:12
